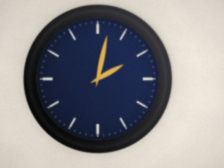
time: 2:02
